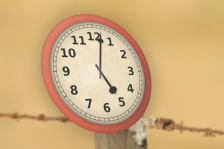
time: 5:02
